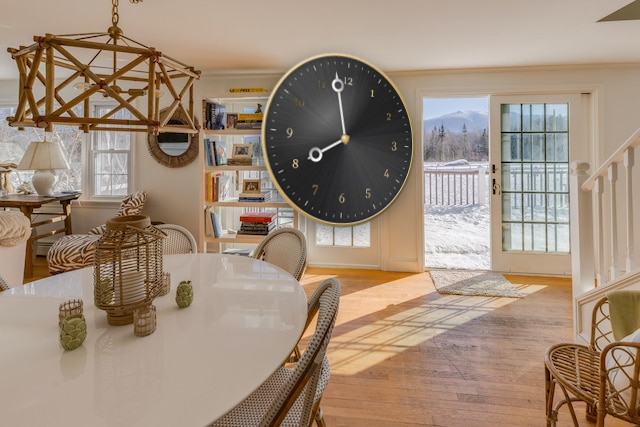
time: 7:58
